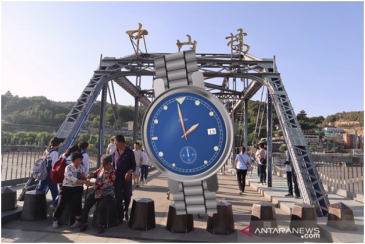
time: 1:59
